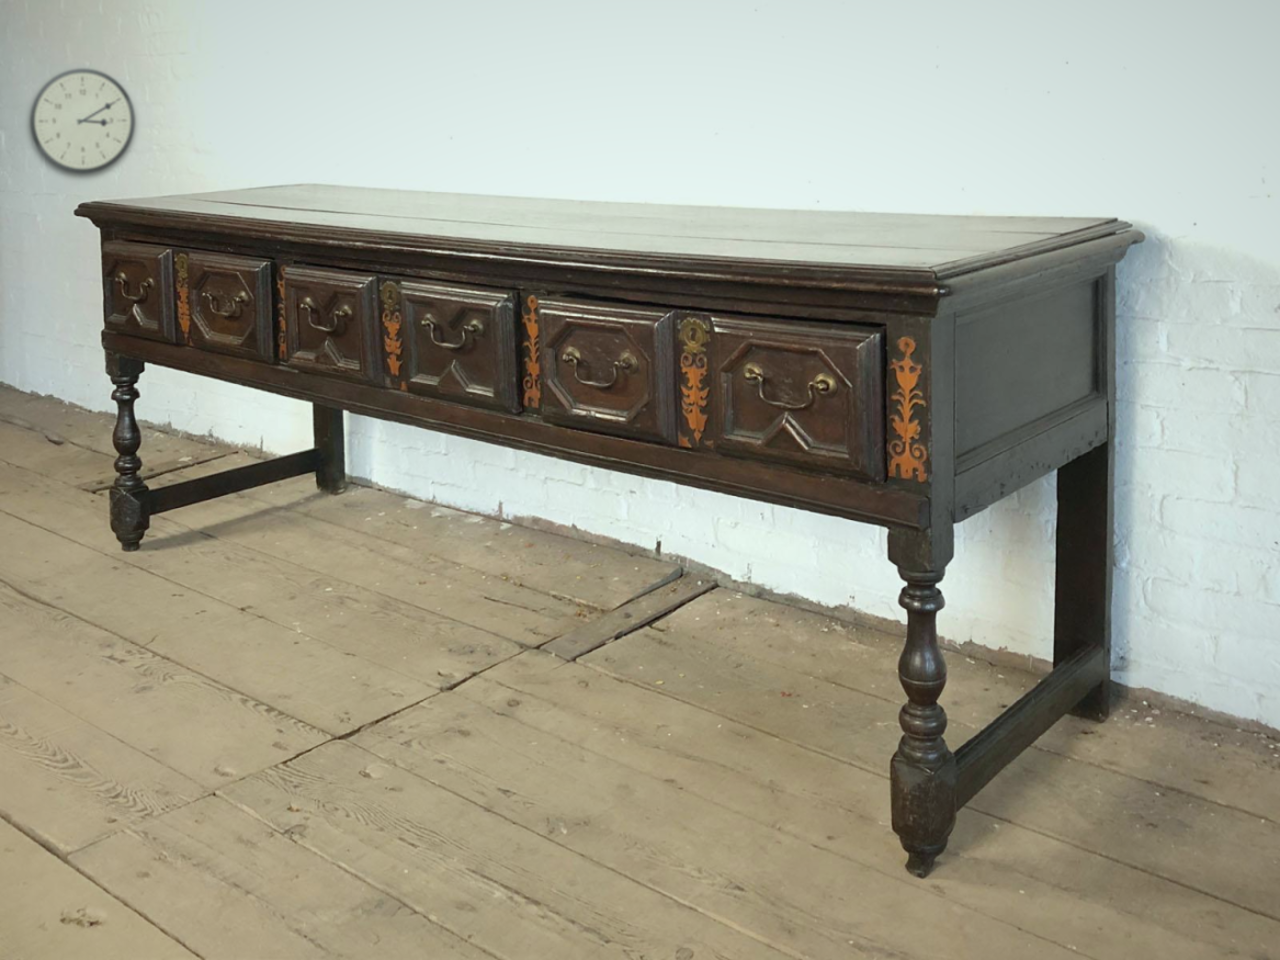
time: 3:10
